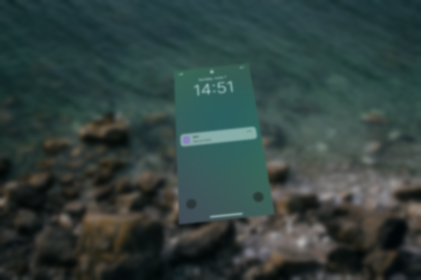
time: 14:51
